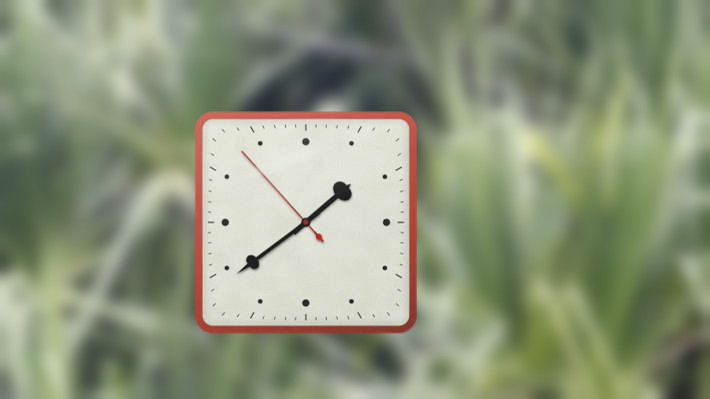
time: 1:38:53
